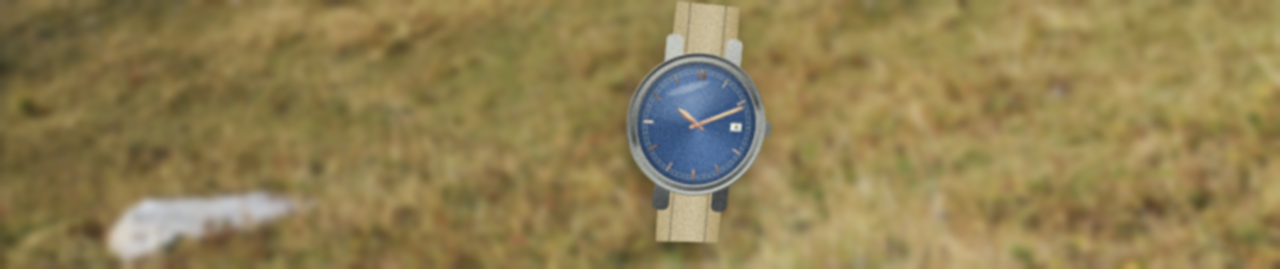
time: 10:11
